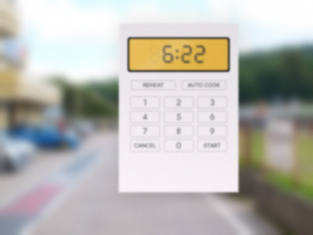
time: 6:22
